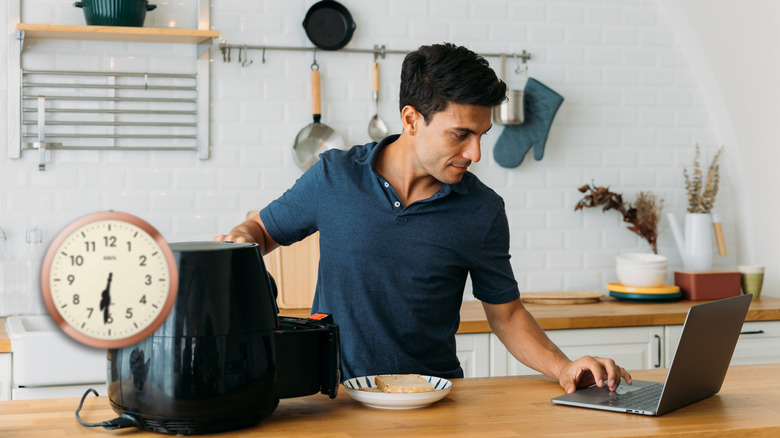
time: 6:31
